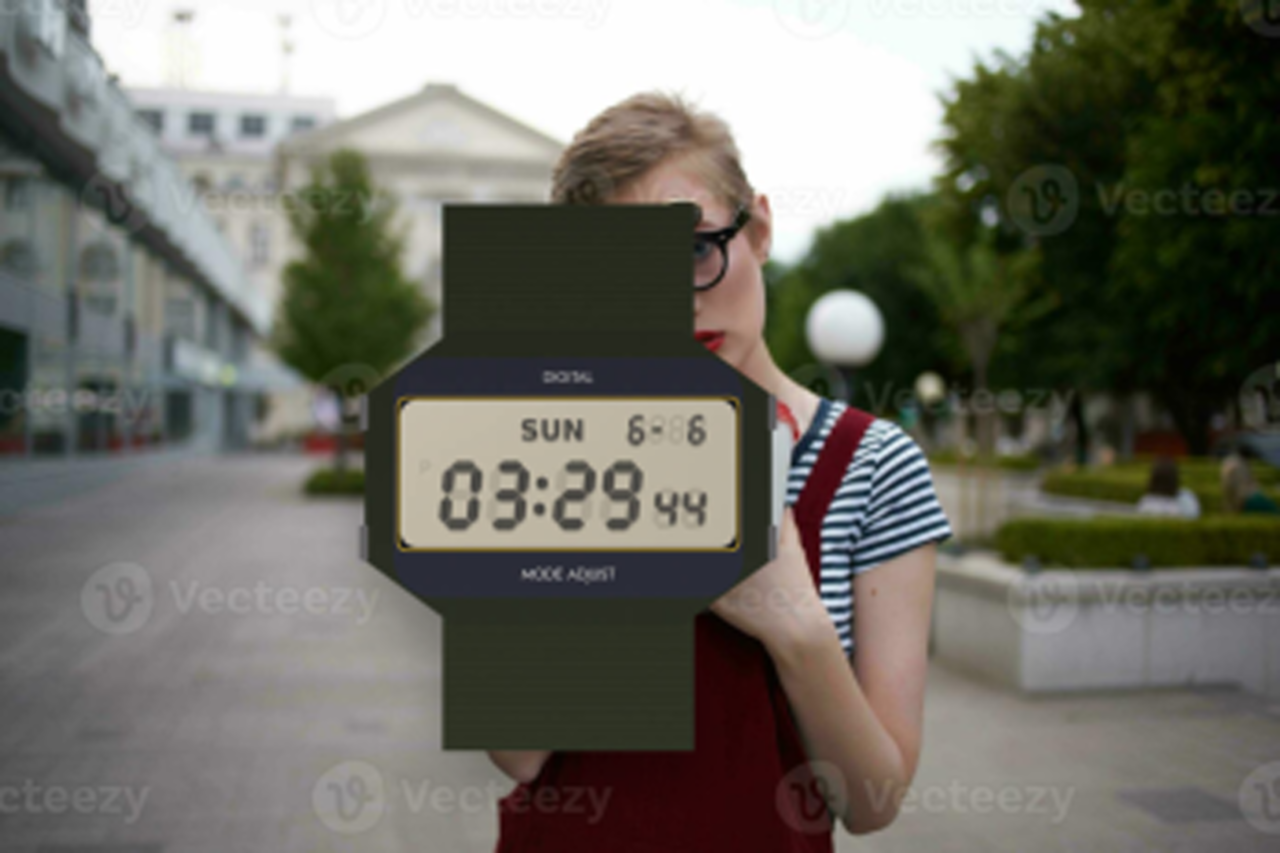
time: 3:29:44
